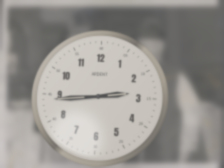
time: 2:44
